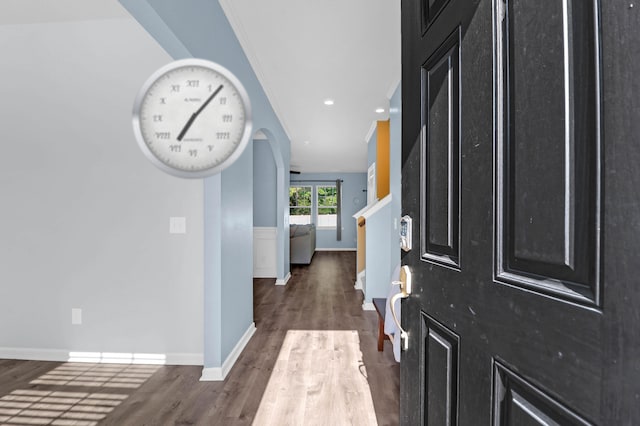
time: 7:07
